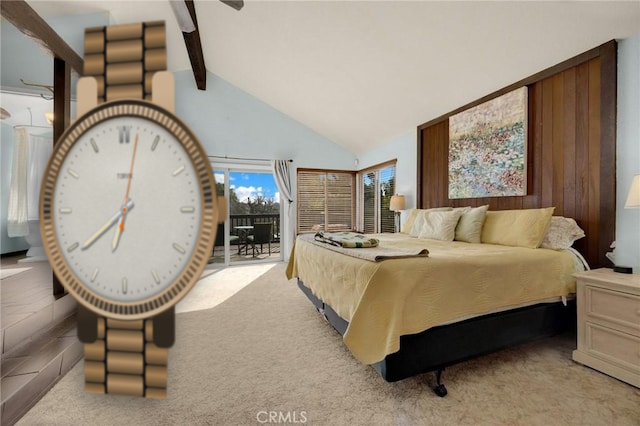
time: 6:39:02
